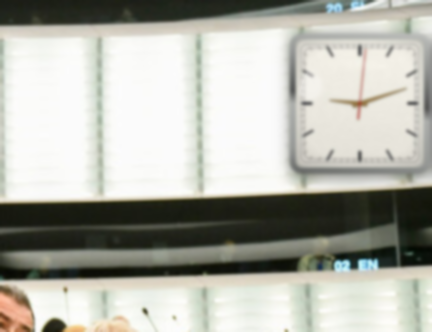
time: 9:12:01
